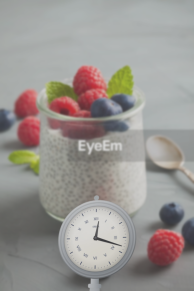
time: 12:18
